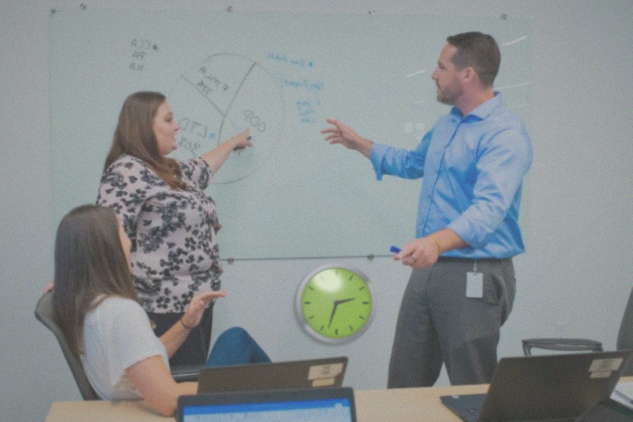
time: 2:33
